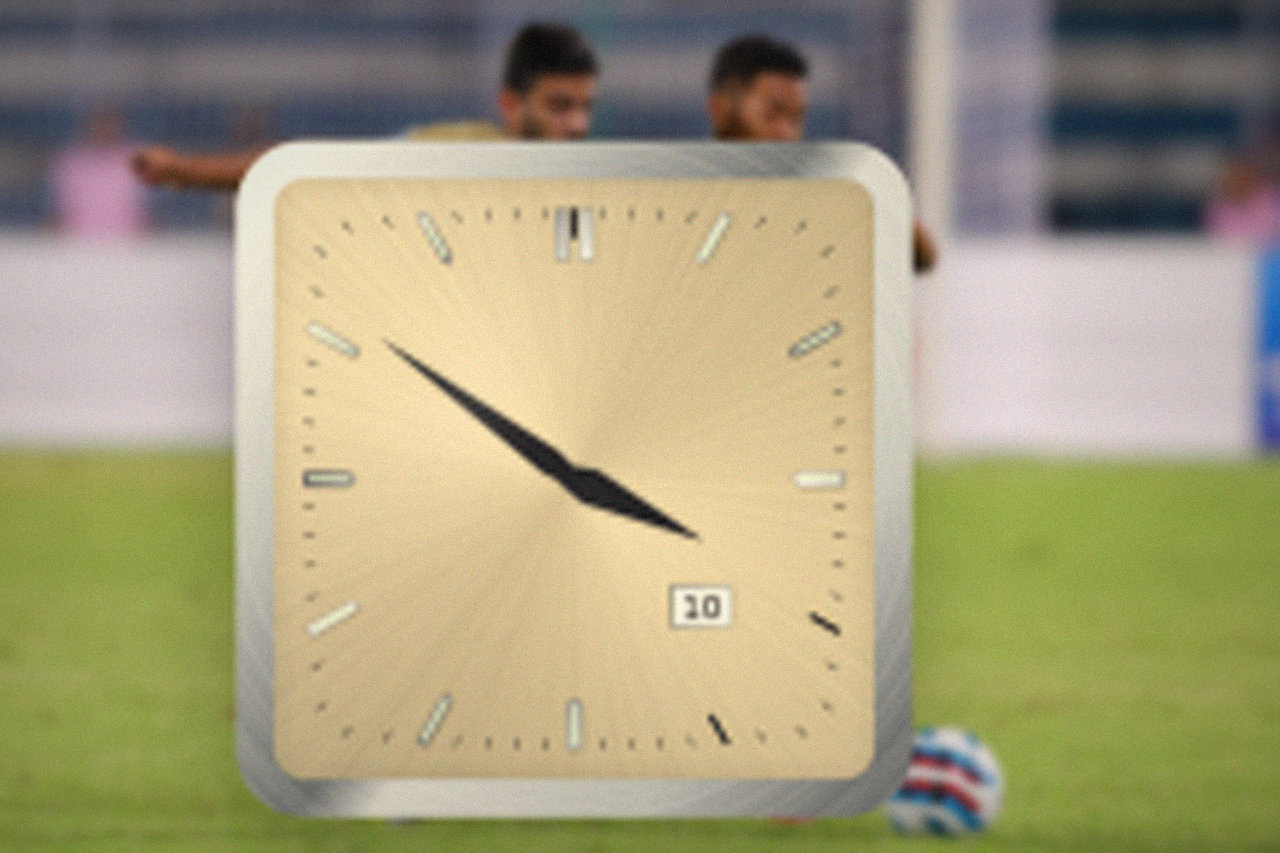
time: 3:51
